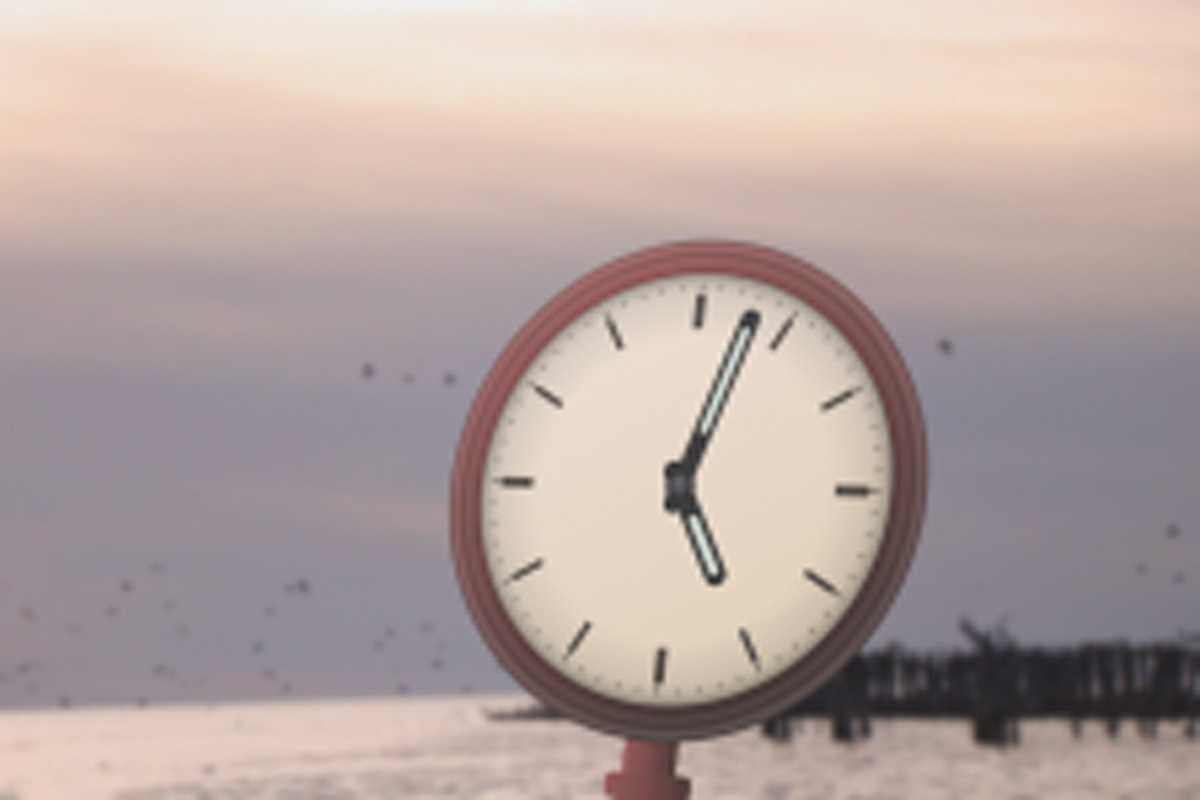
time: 5:03
